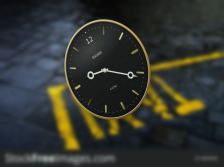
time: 9:21
